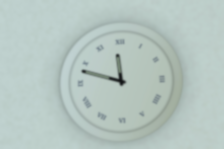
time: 11:48
